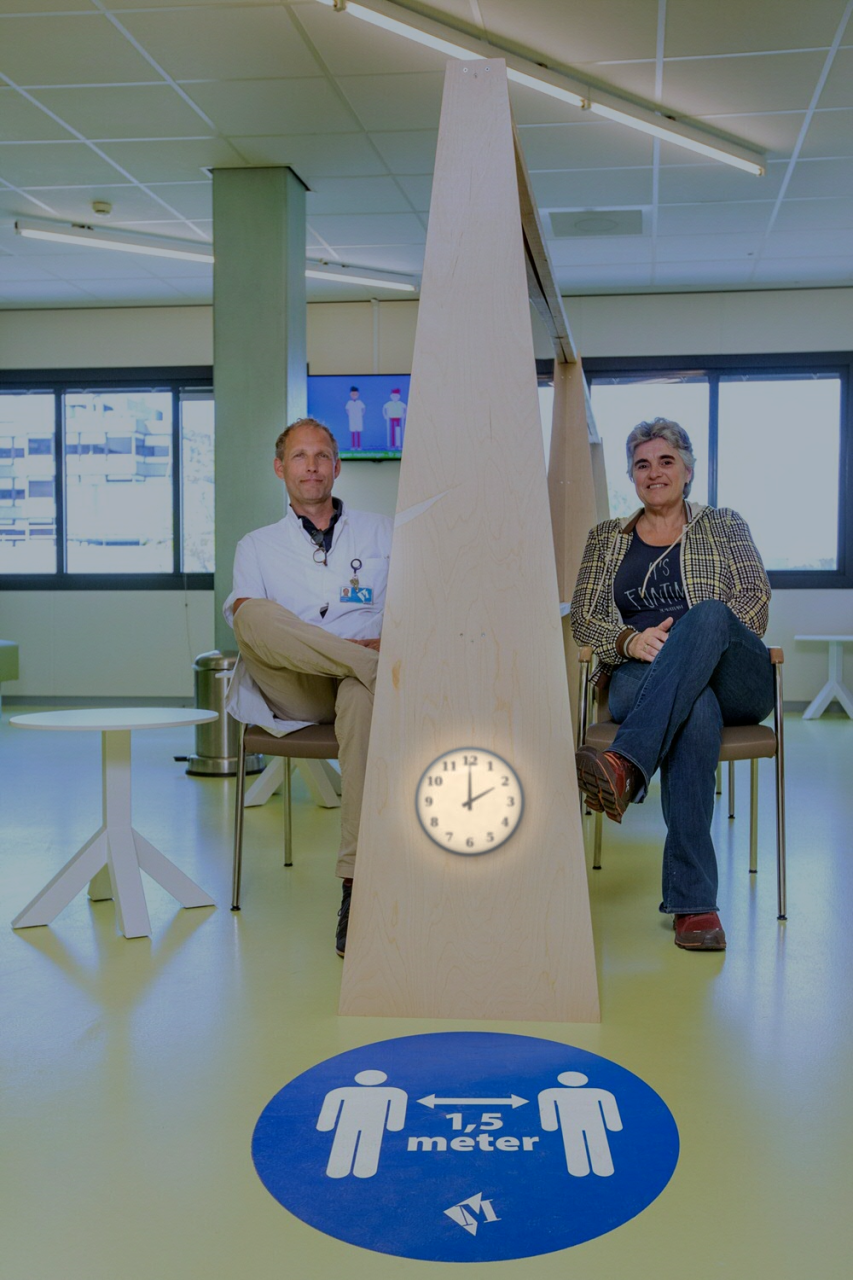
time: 2:00
